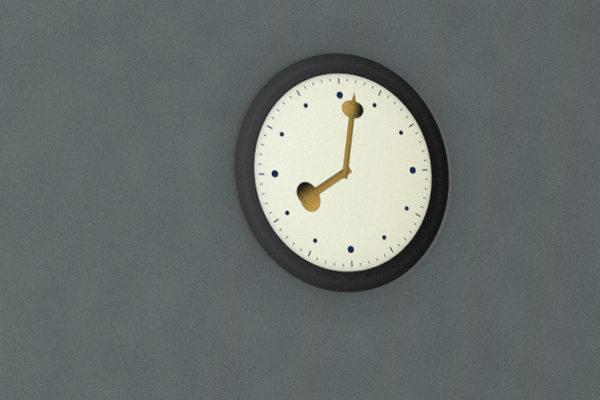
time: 8:02
